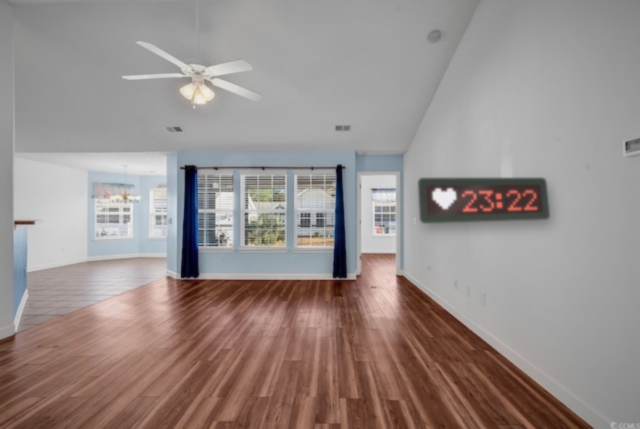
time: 23:22
